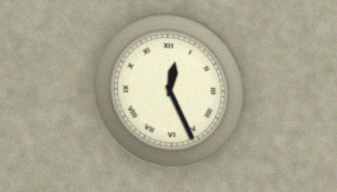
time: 12:26
